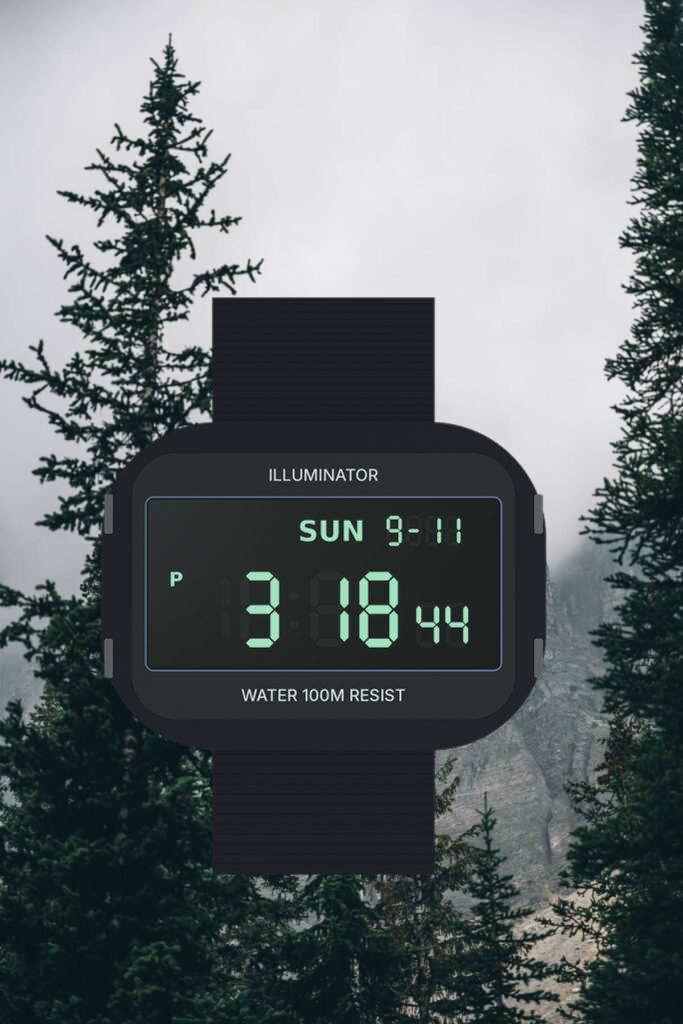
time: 3:18:44
